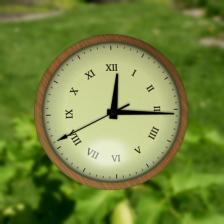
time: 12:15:41
